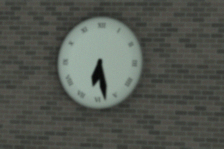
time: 6:28
